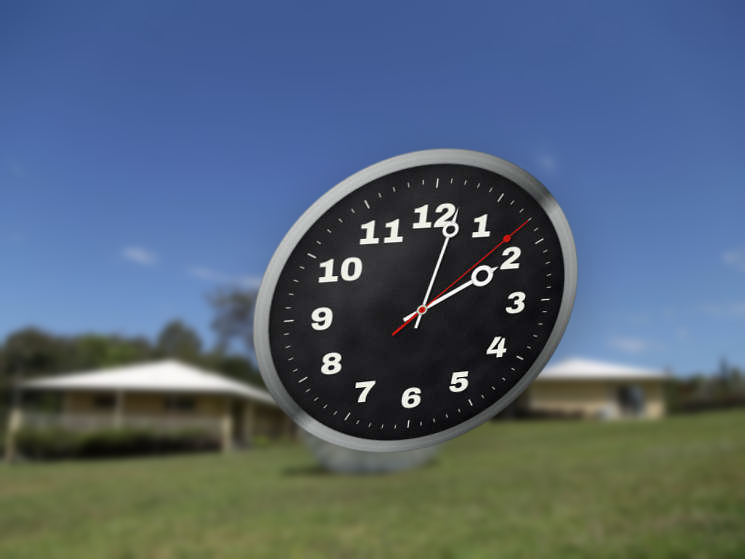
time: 2:02:08
